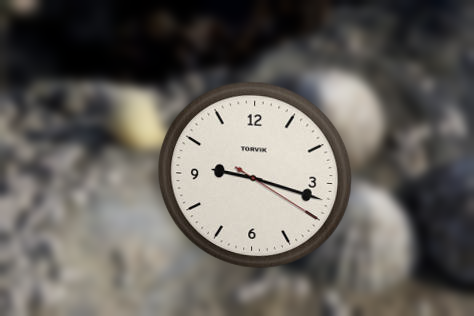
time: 9:17:20
